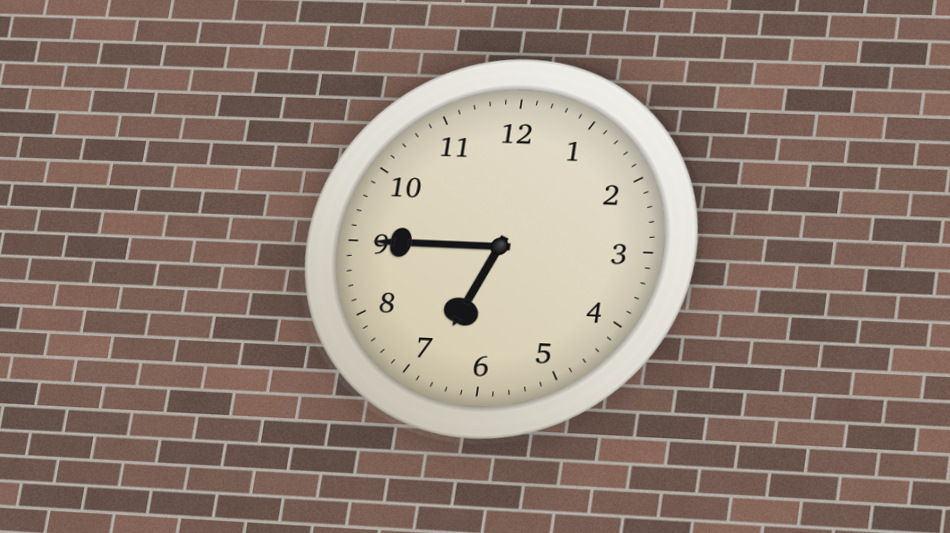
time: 6:45
